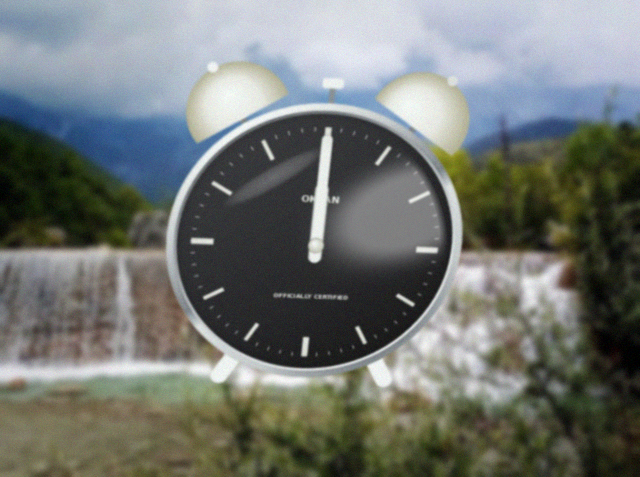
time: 12:00
